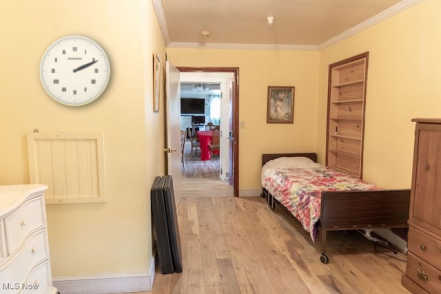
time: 2:11
